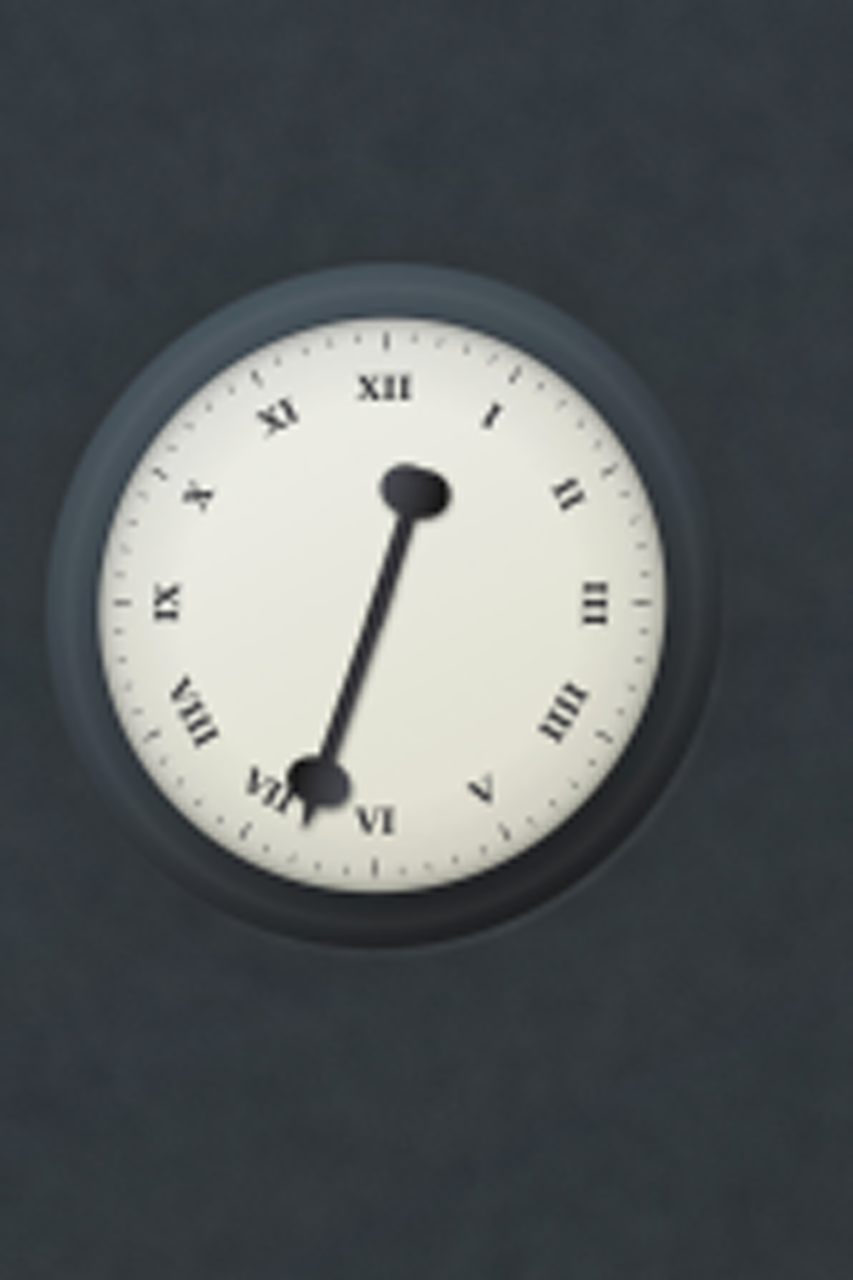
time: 12:33
